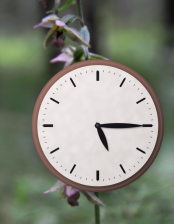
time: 5:15
